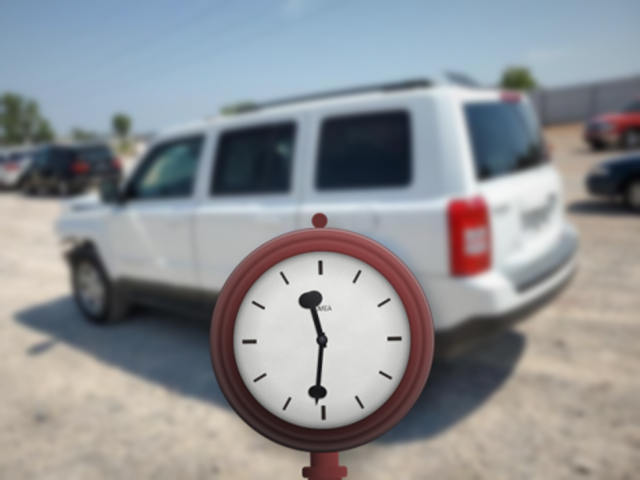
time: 11:31
